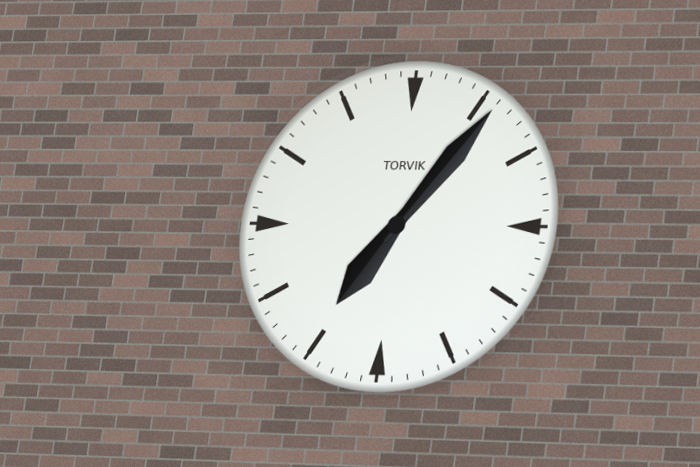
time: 7:06
